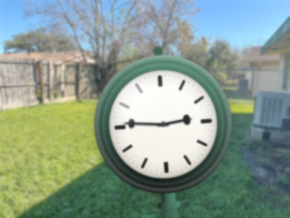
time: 2:46
